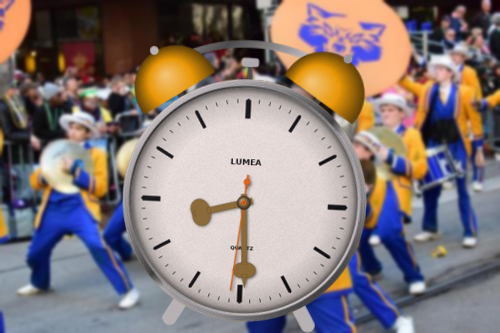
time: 8:29:31
